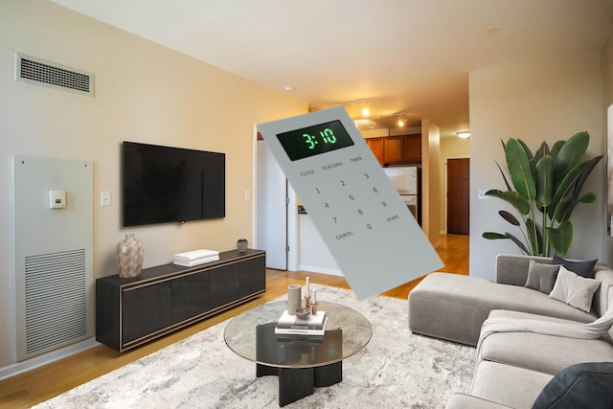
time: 3:10
